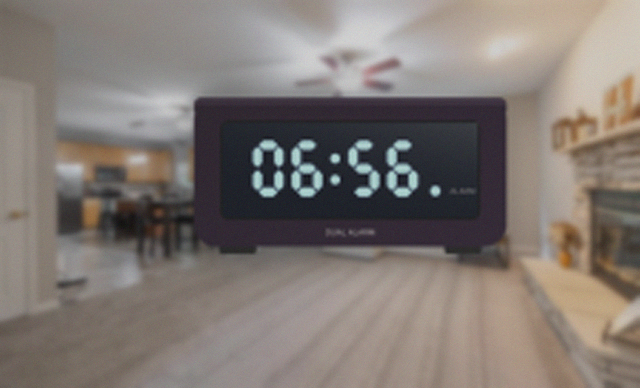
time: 6:56
